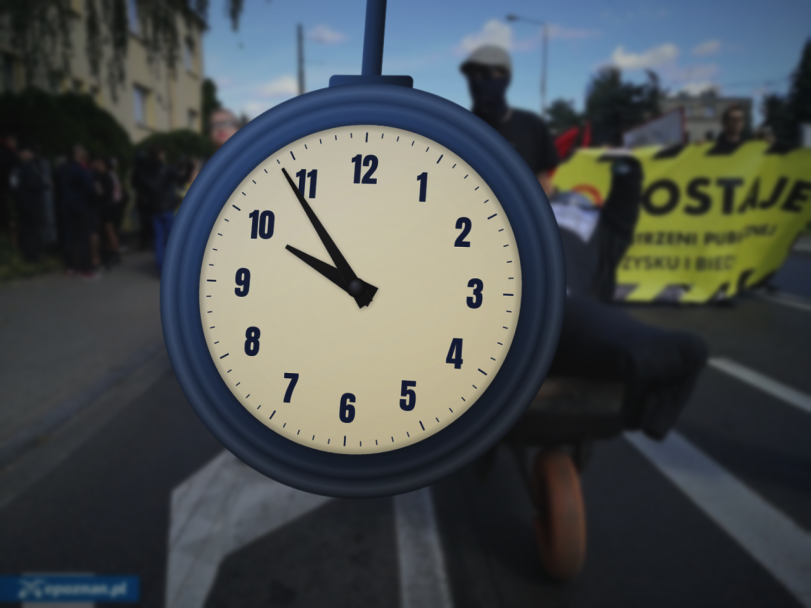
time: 9:54
